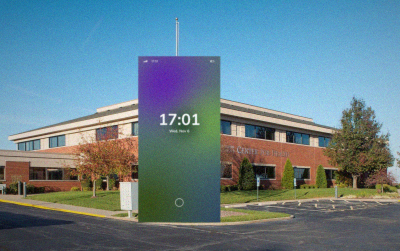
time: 17:01
